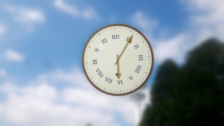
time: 6:06
